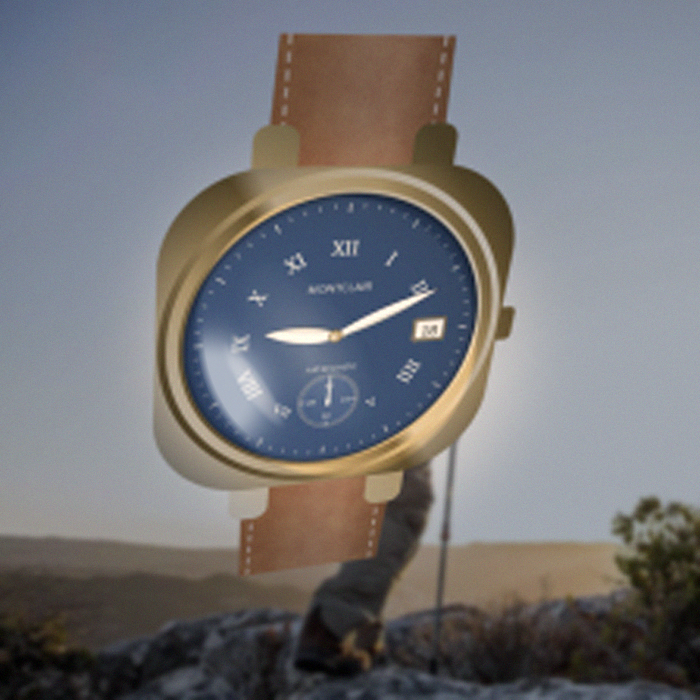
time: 9:11
